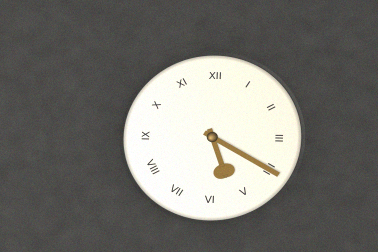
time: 5:20
